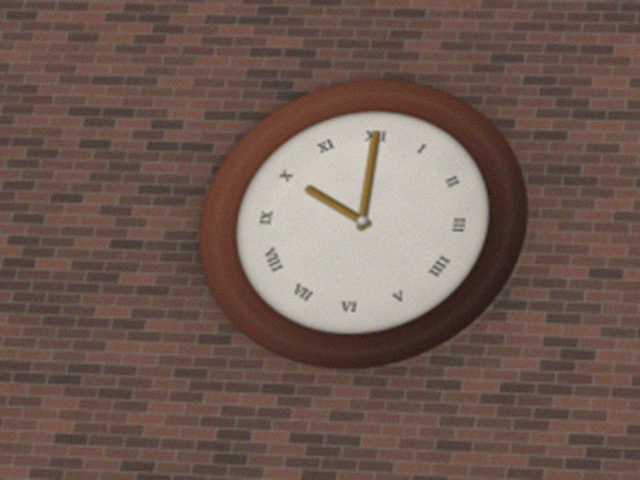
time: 10:00
